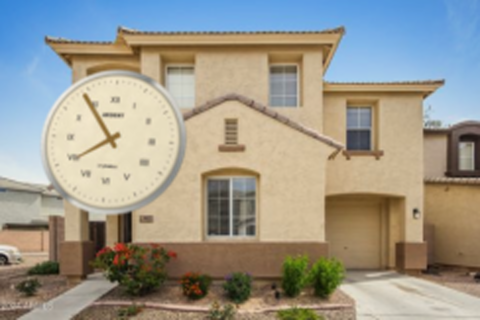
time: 7:54
